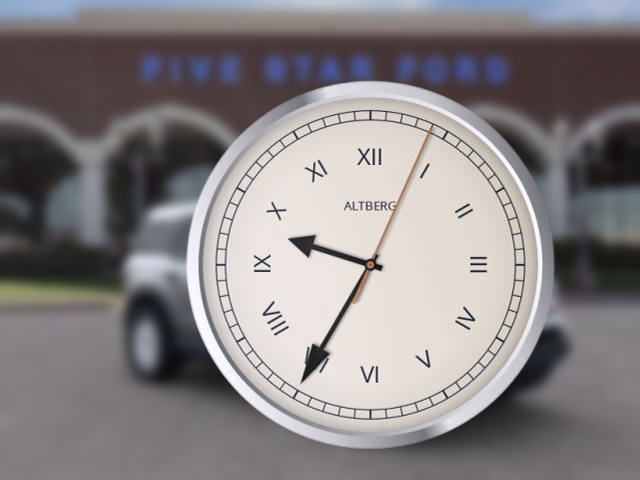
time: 9:35:04
